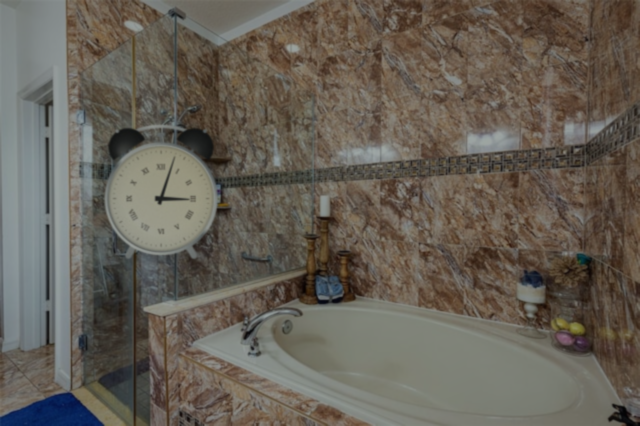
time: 3:03
